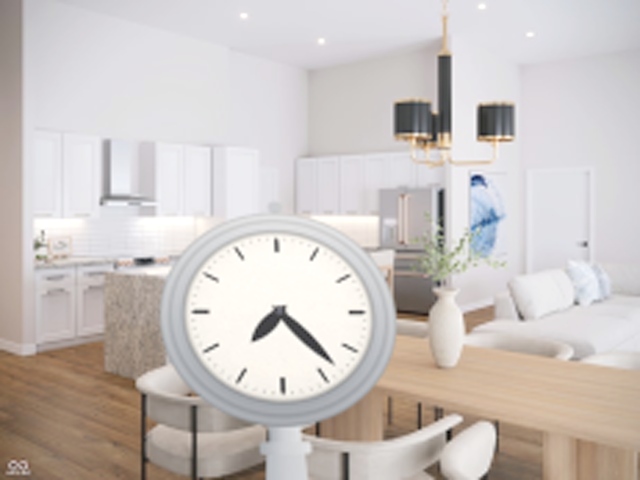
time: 7:23
